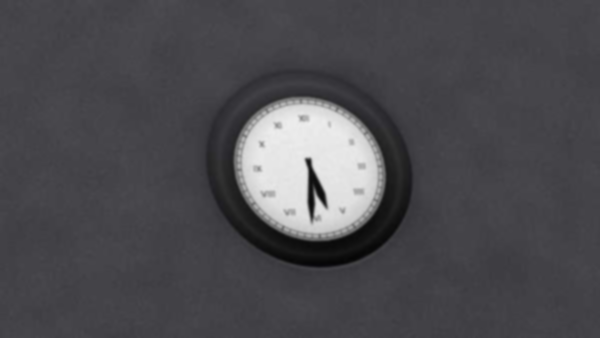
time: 5:31
